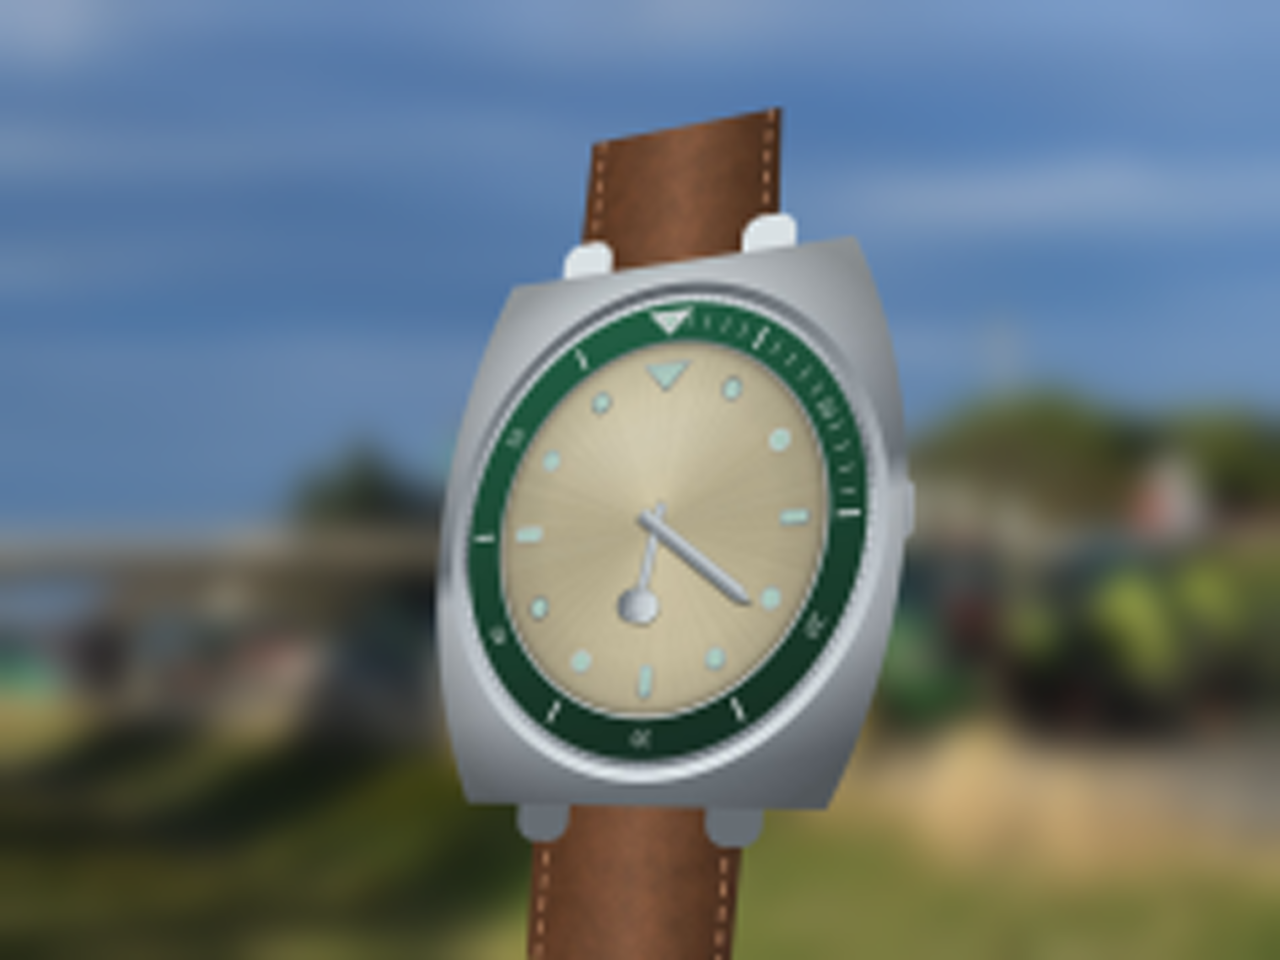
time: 6:21
